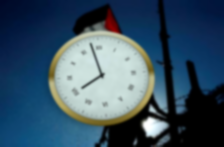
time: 7:58
